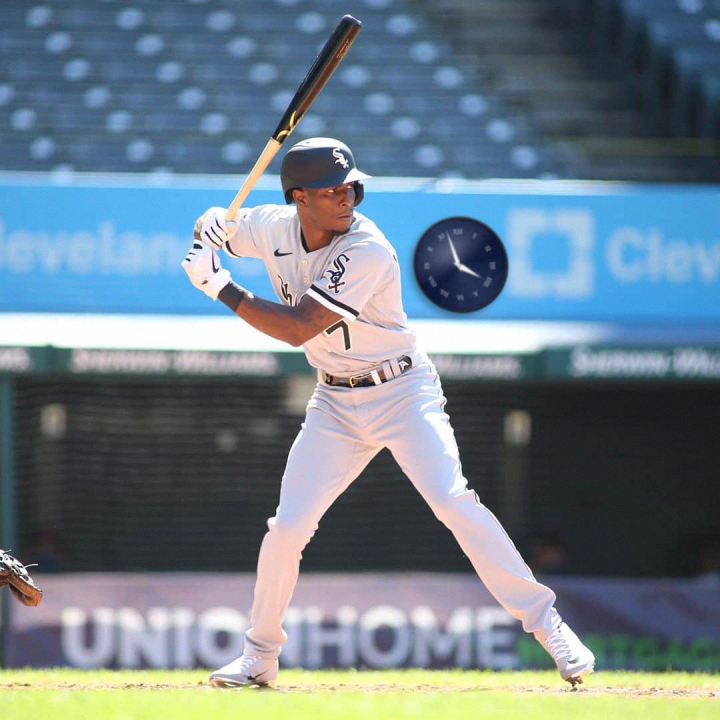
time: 3:57
